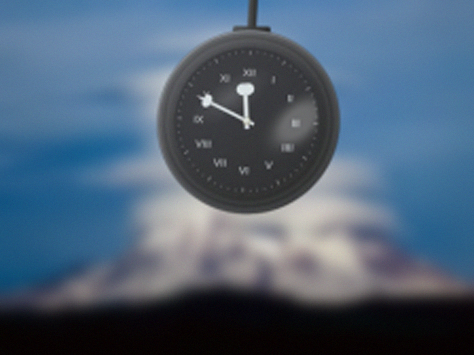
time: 11:49
